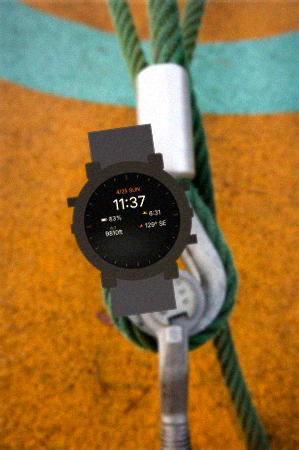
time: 11:37
